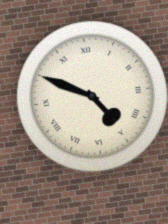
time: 4:50
